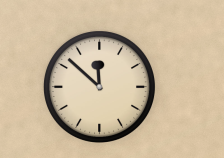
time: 11:52
